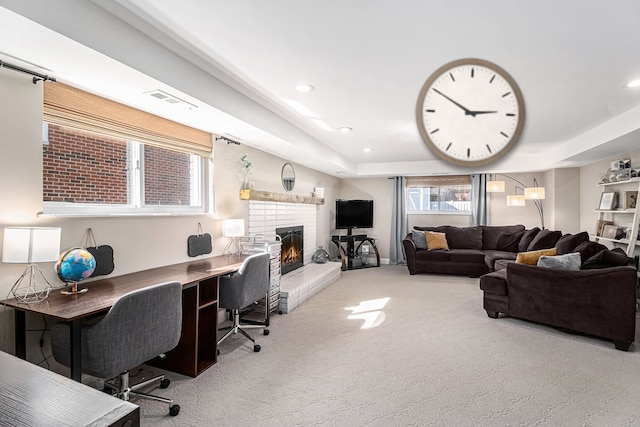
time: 2:50
